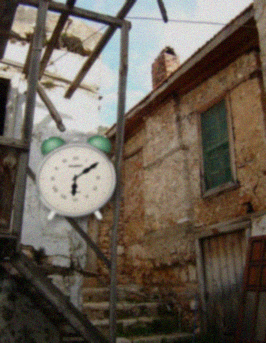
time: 6:09
